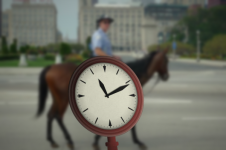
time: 11:11
